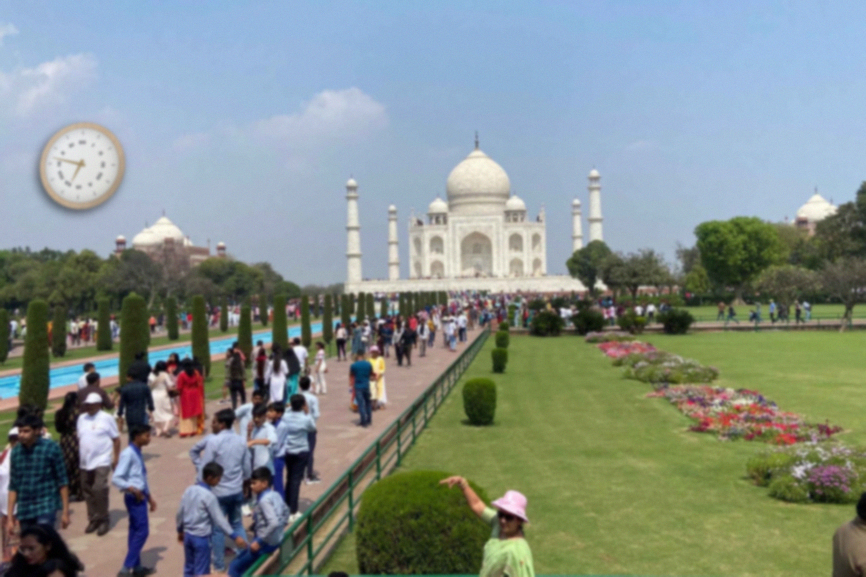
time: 6:47
